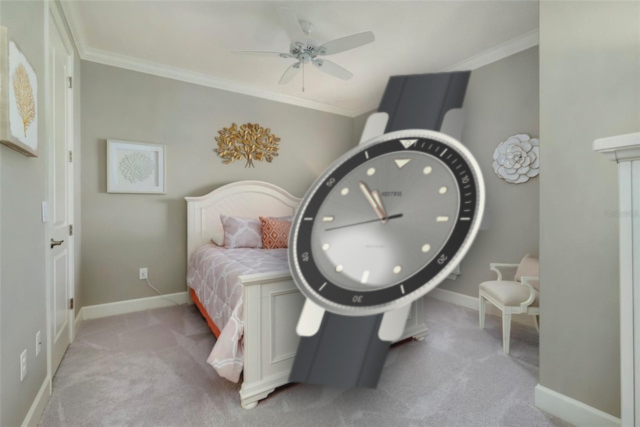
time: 10:52:43
